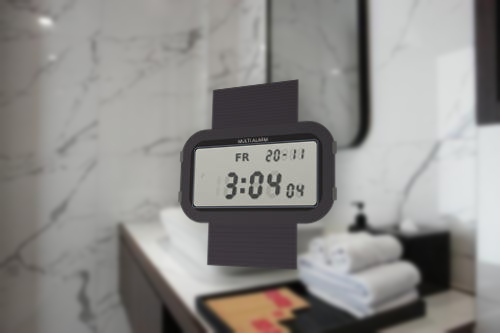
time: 3:04:04
